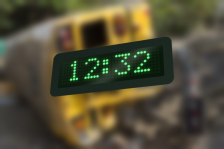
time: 12:32
